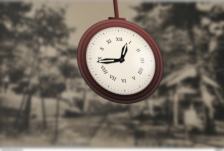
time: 12:44
